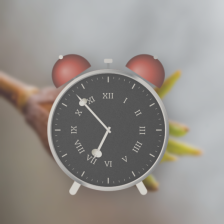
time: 6:53
